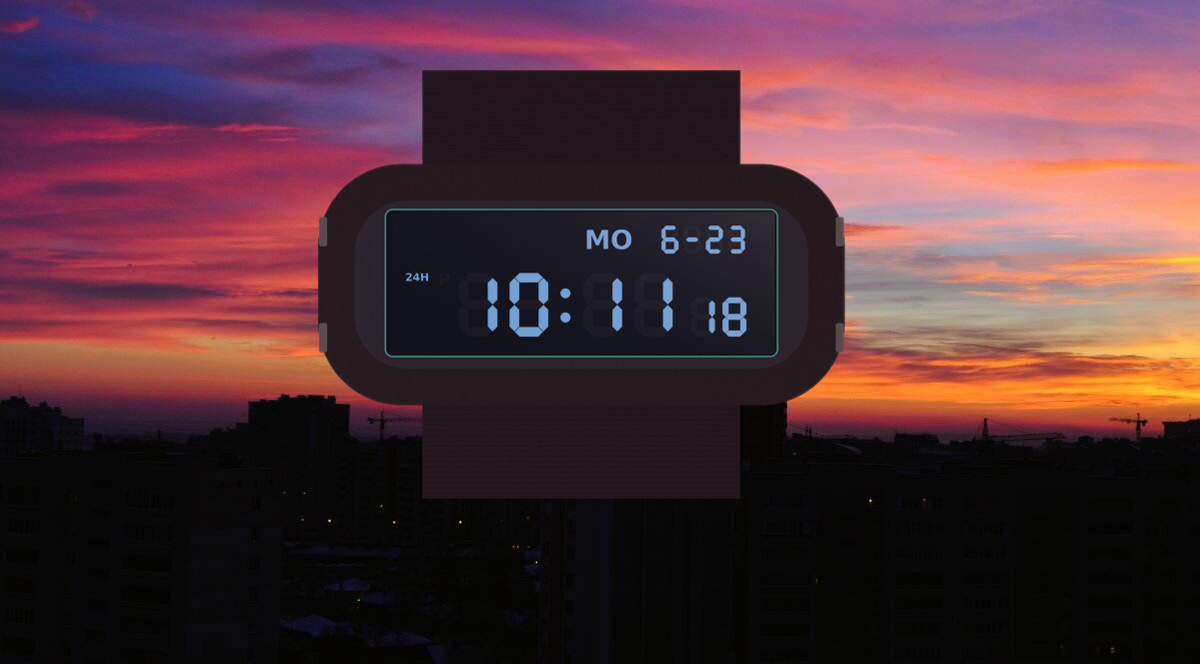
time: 10:11:18
